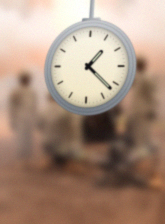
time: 1:22
